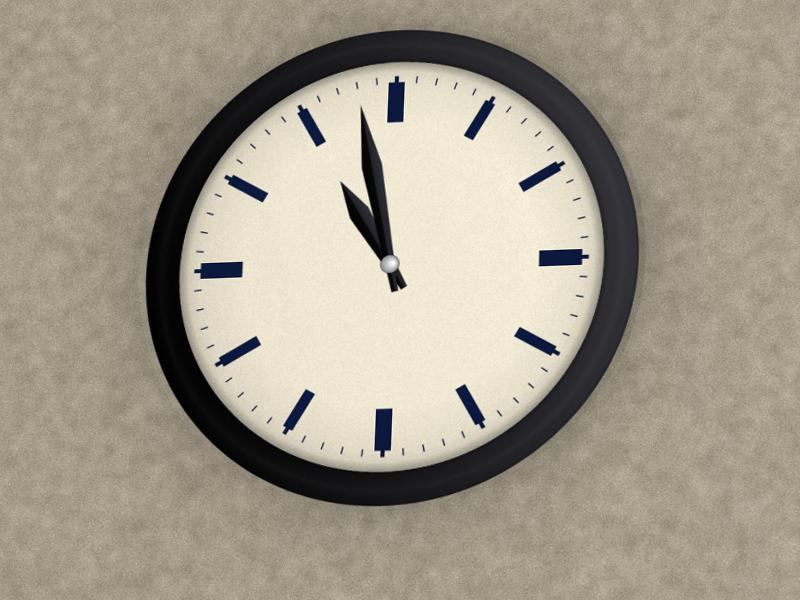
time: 10:58
